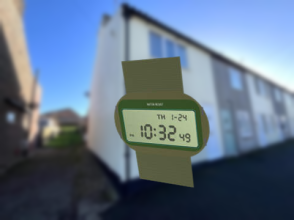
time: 10:32:49
